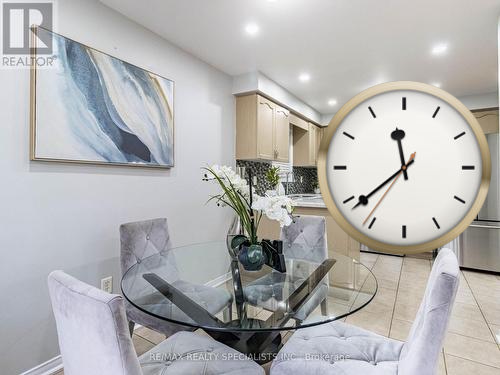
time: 11:38:36
